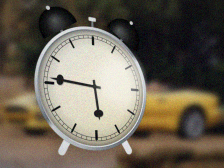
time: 5:46
